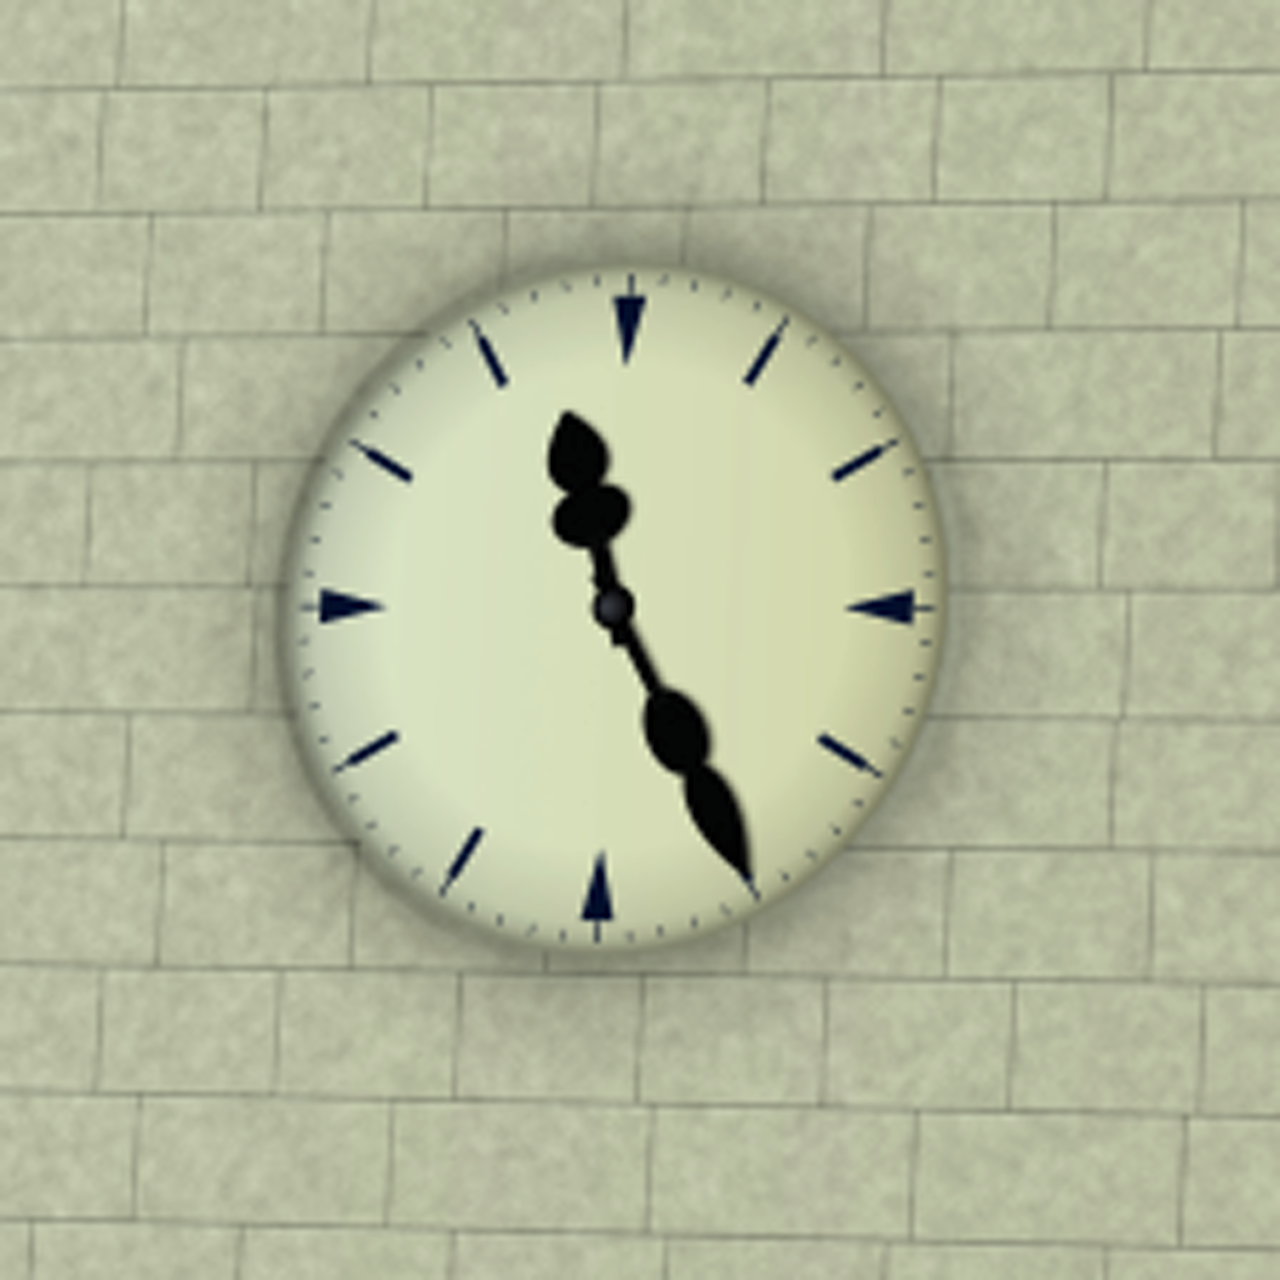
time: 11:25
